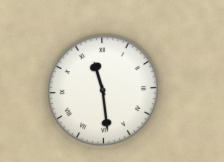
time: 11:29
